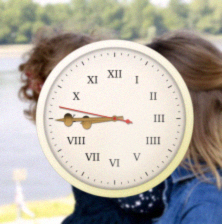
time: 8:44:47
